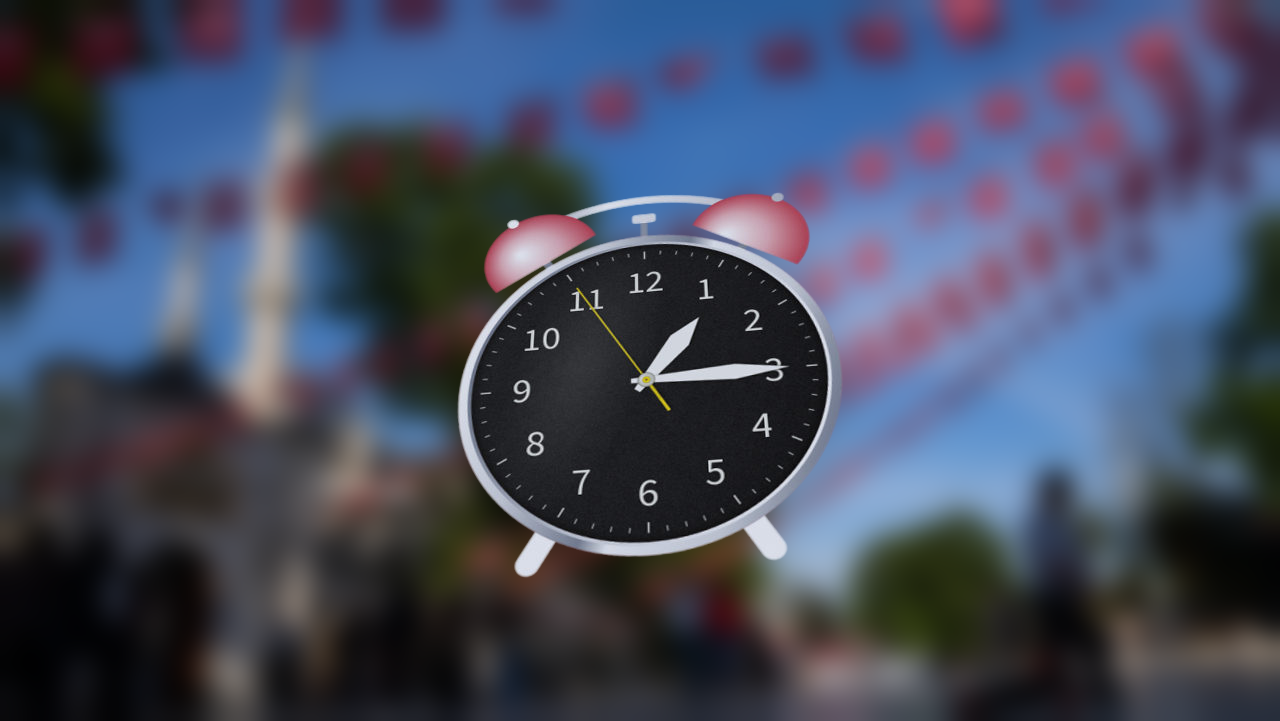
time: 1:14:55
